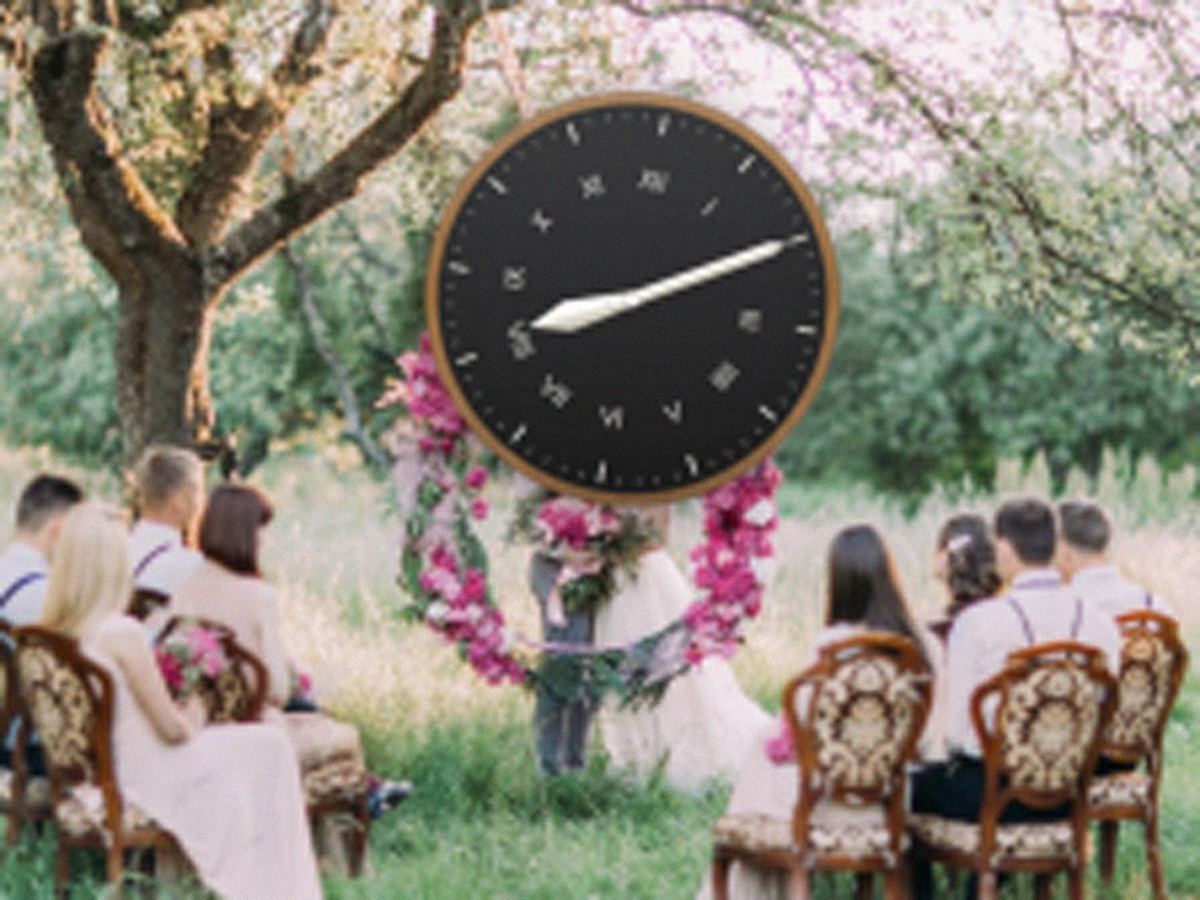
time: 8:10
